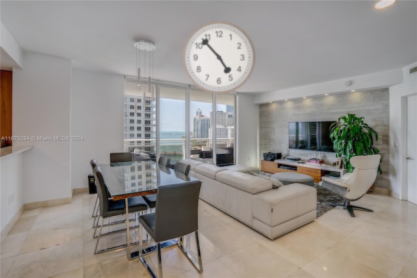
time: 4:53
